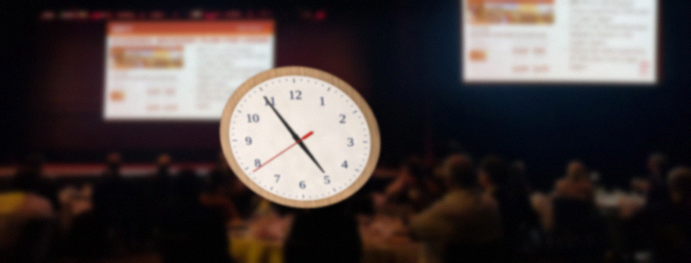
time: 4:54:39
